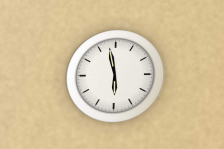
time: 5:58
